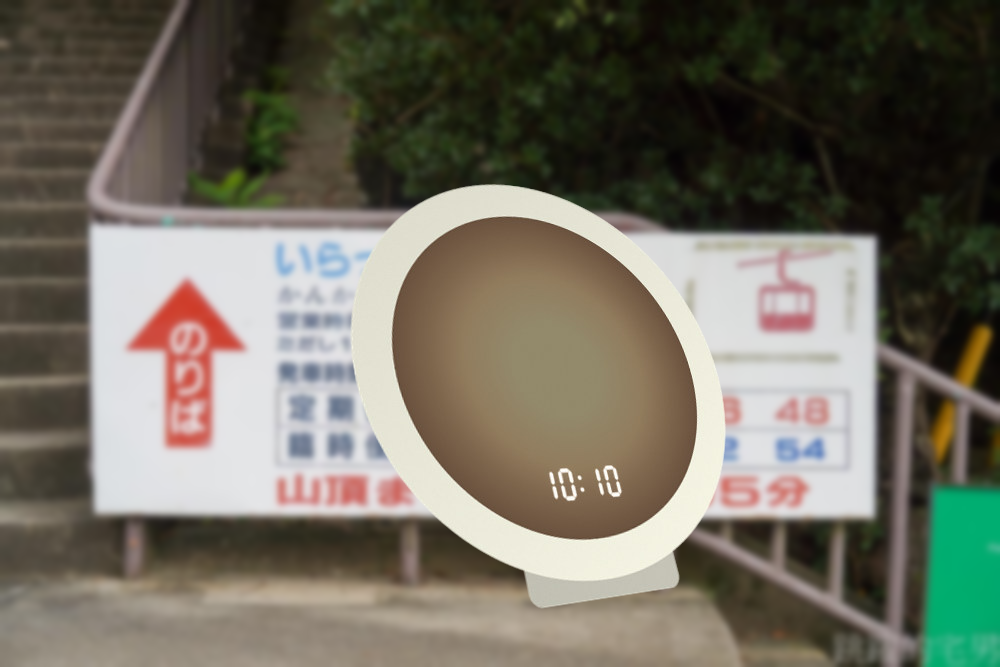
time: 10:10
